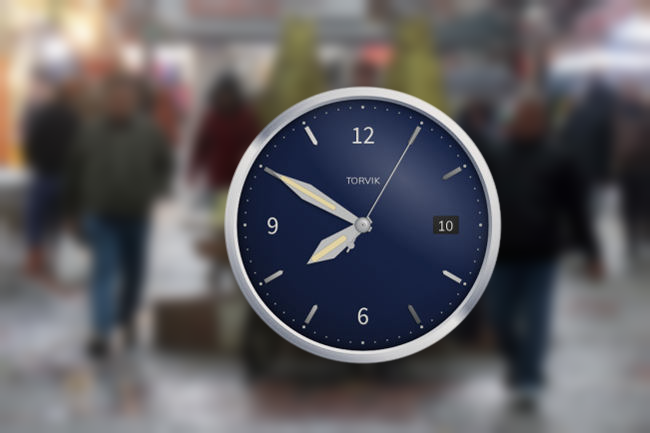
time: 7:50:05
